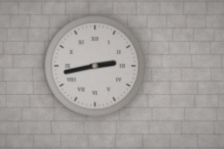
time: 2:43
